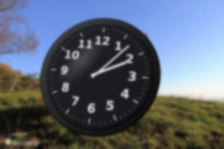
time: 2:07
